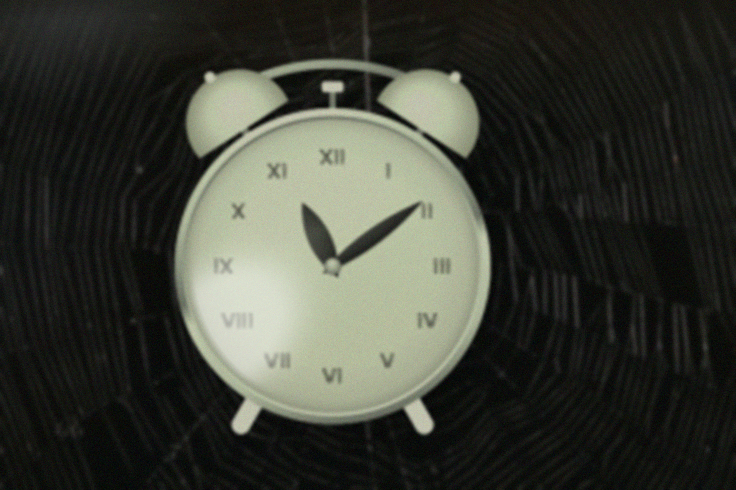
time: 11:09
